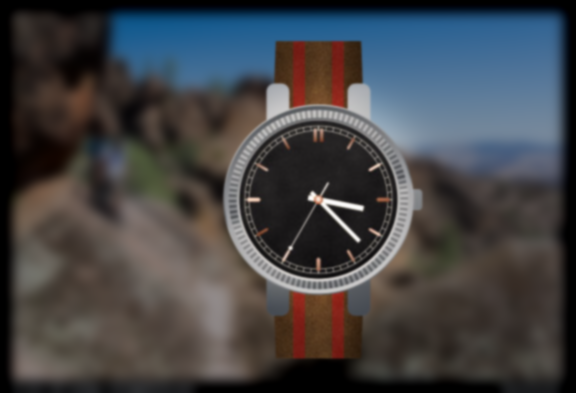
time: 3:22:35
